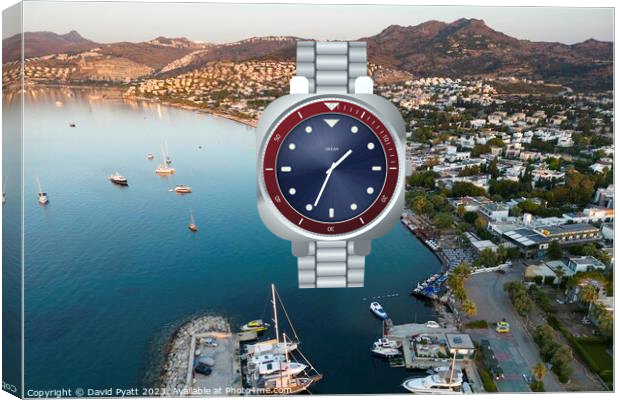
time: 1:34
